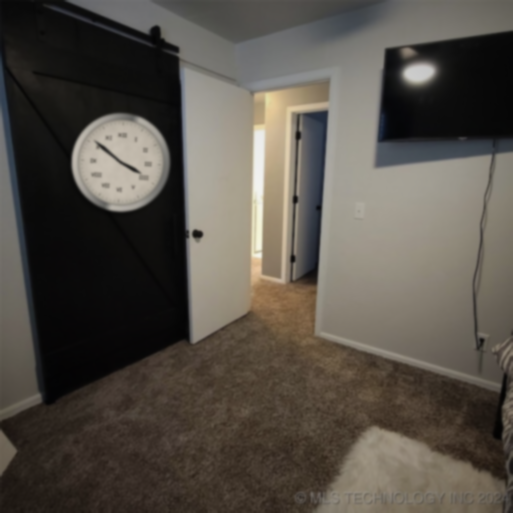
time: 3:51
